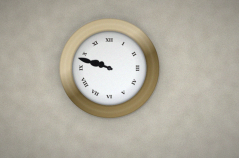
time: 9:48
